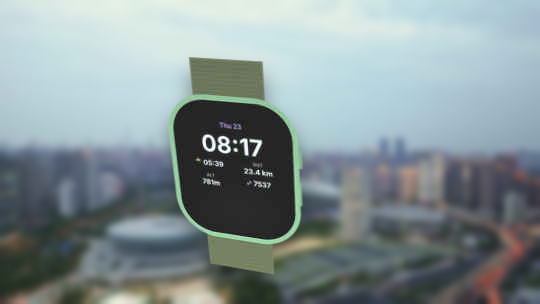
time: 8:17
